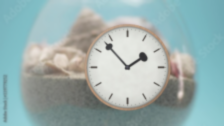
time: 1:53
